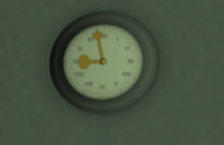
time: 8:58
